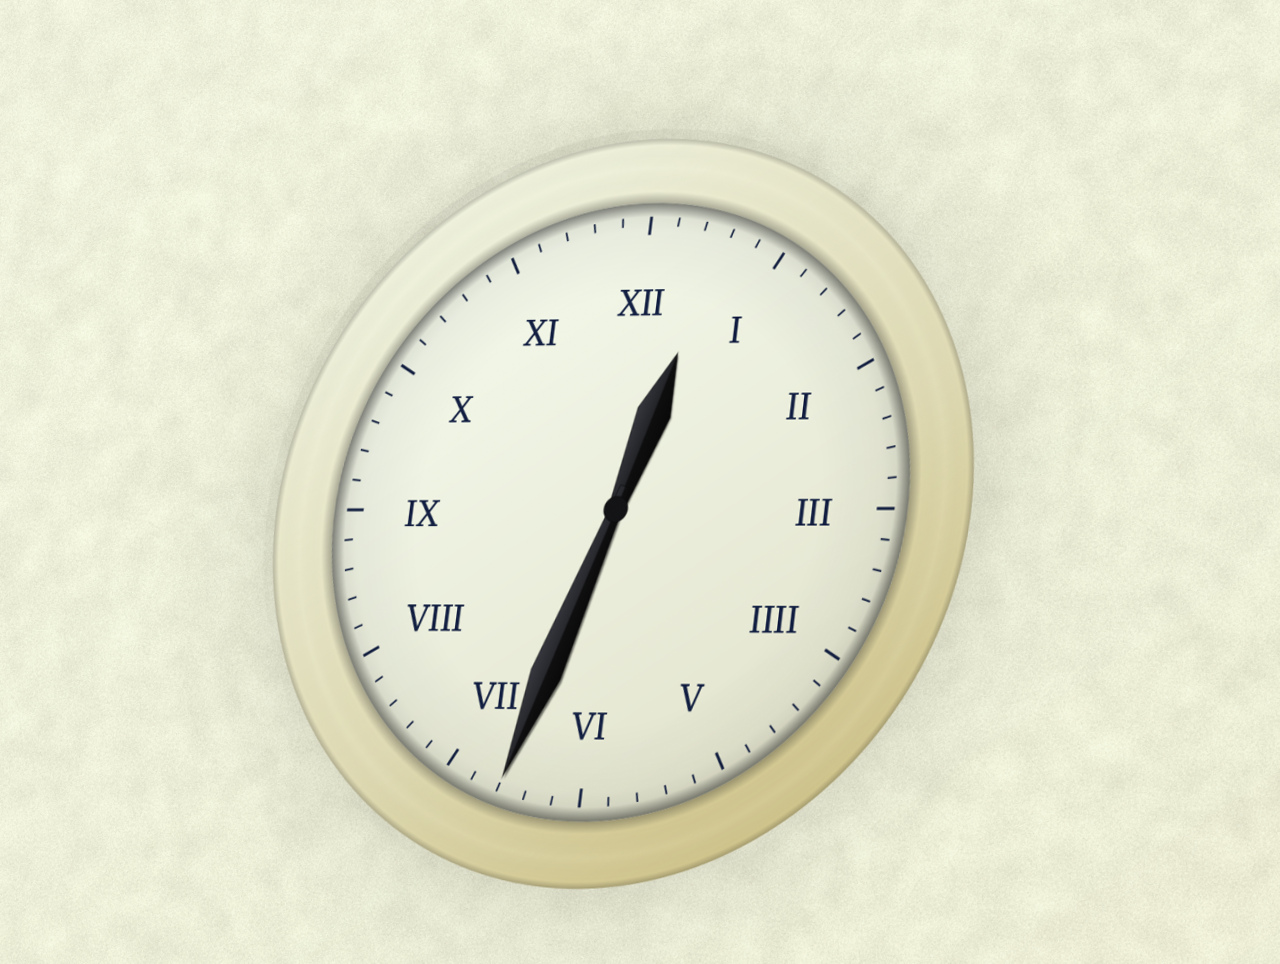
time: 12:33
